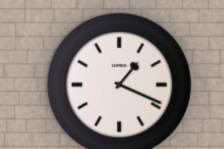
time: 1:19
